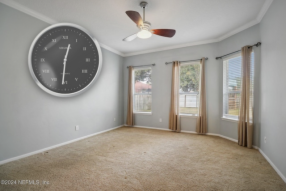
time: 12:31
